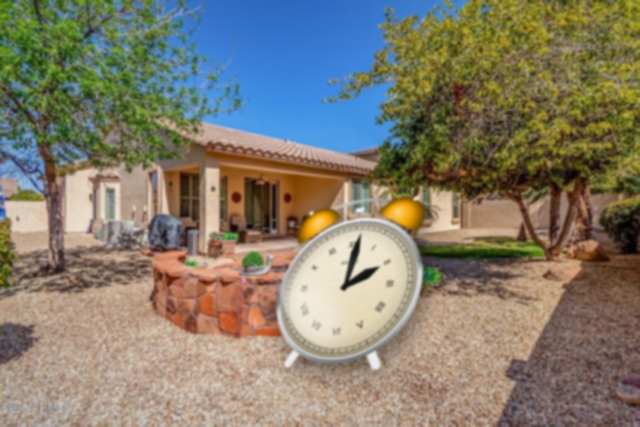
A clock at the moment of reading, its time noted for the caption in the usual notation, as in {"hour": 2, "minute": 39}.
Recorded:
{"hour": 2, "minute": 1}
